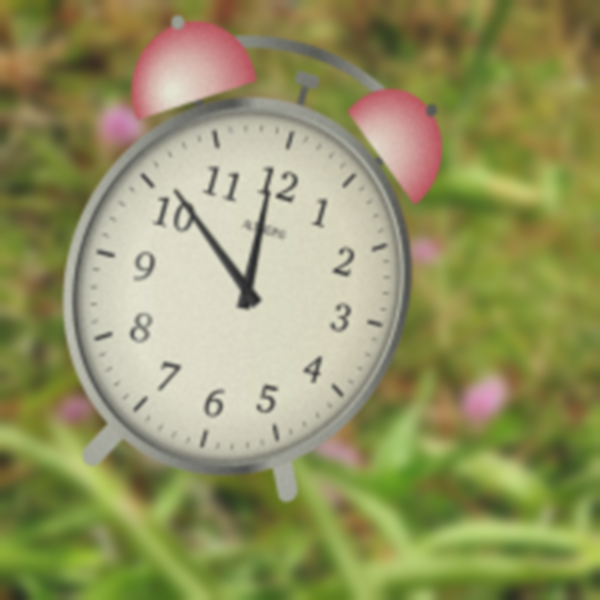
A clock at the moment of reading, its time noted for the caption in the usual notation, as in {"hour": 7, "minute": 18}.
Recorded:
{"hour": 11, "minute": 51}
